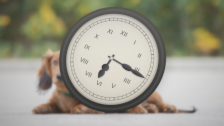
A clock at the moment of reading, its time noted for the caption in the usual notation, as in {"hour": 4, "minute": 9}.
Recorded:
{"hour": 6, "minute": 16}
